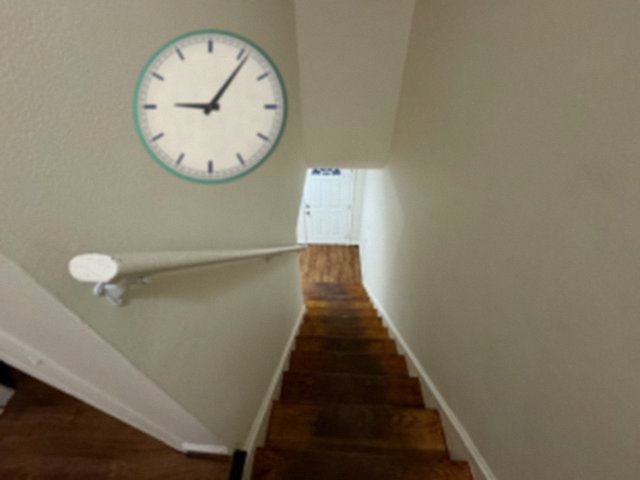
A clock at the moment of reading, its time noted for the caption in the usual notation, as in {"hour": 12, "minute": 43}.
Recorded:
{"hour": 9, "minute": 6}
